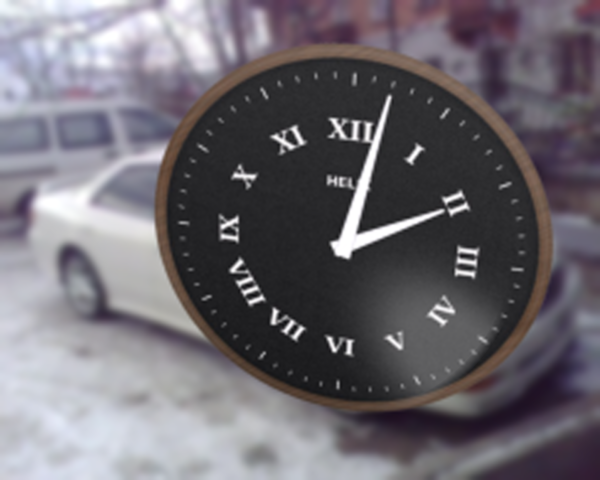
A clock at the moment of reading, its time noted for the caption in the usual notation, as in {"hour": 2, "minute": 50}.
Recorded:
{"hour": 2, "minute": 2}
